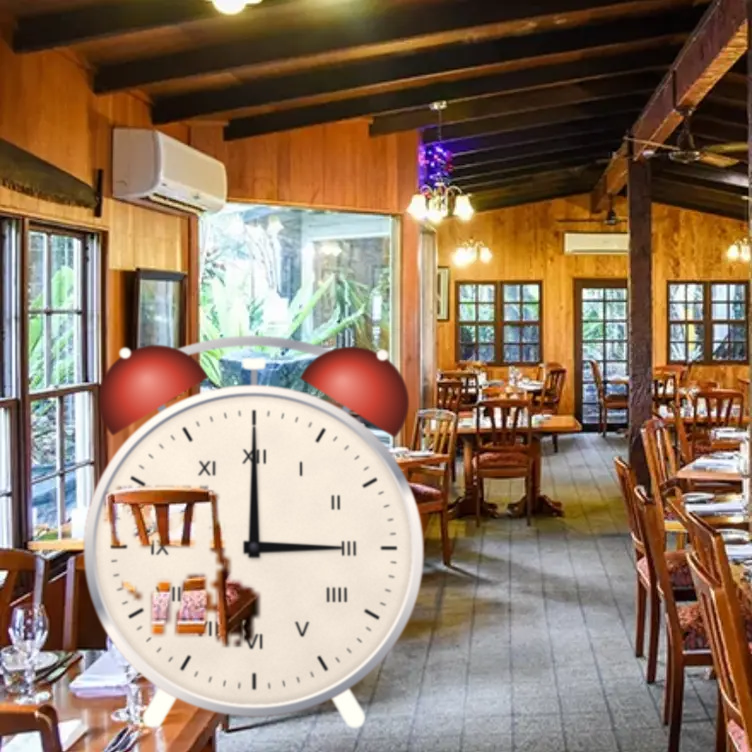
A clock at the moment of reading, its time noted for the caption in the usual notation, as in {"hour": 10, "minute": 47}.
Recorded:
{"hour": 3, "minute": 0}
